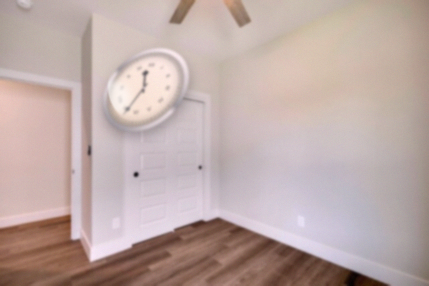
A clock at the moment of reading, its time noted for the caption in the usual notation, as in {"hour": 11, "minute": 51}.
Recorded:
{"hour": 11, "minute": 34}
